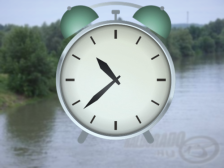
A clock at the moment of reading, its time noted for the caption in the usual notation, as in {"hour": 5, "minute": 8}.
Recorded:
{"hour": 10, "minute": 38}
